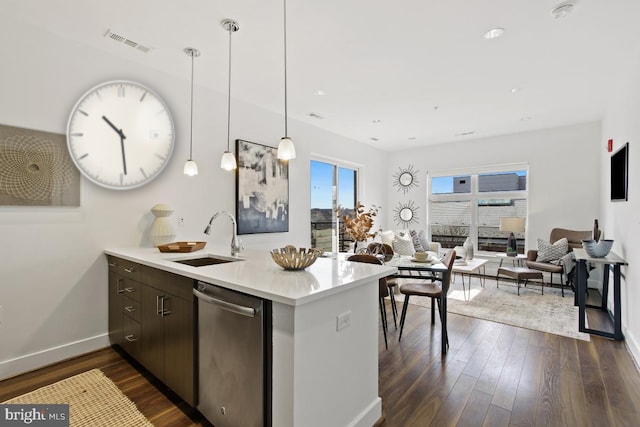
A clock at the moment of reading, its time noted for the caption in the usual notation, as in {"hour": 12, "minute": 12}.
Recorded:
{"hour": 10, "minute": 29}
